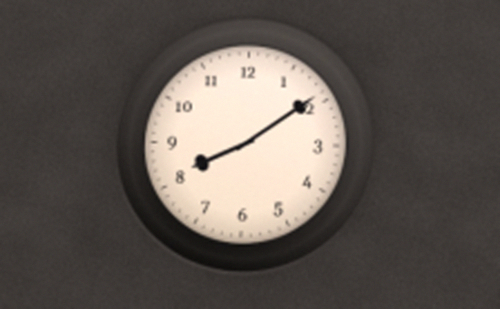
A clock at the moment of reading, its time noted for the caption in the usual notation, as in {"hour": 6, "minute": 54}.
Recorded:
{"hour": 8, "minute": 9}
